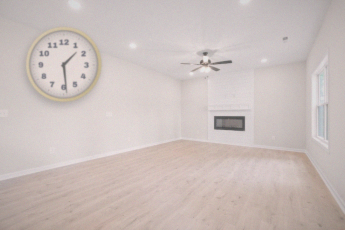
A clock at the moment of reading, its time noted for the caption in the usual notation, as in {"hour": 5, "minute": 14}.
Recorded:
{"hour": 1, "minute": 29}
